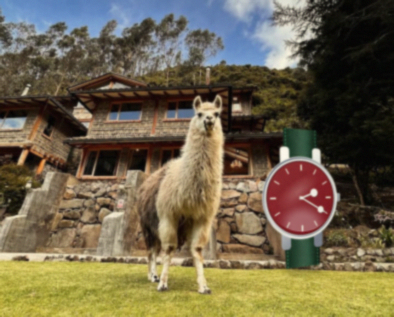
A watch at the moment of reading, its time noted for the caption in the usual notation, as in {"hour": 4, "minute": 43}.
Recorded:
{"hour": 2, "minute": 20}
